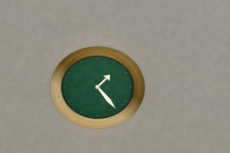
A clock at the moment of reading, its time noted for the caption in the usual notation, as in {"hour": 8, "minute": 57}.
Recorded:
{"hour": 1, "minute": 24}
